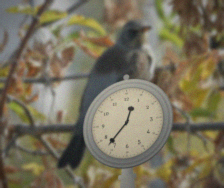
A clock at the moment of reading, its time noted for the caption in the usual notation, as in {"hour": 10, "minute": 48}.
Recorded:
{"hour": 12, "minute": 37}
